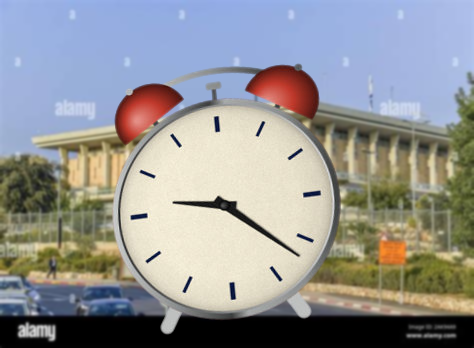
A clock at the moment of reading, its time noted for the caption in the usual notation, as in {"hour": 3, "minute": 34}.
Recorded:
{"hour": 9, "minute": 22}
